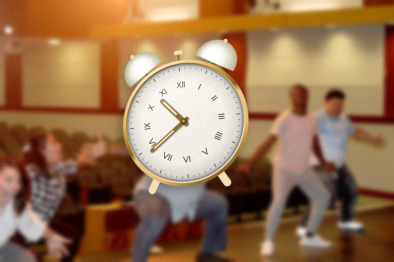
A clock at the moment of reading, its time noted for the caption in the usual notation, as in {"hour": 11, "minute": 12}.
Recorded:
{"hour": 10, "minute": 39}
